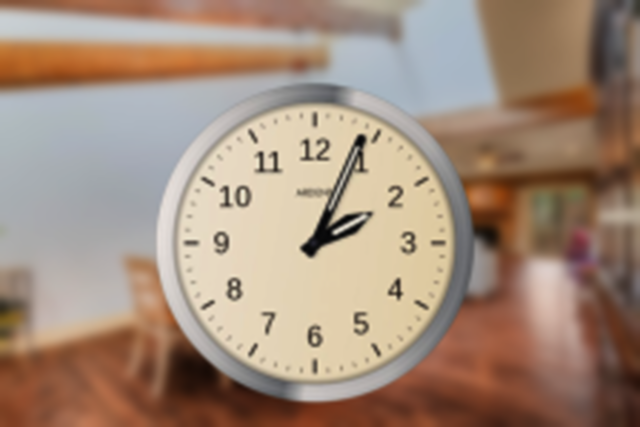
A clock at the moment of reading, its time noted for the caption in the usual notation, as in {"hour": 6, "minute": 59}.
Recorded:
{"hour": 2, "minute": 4}
